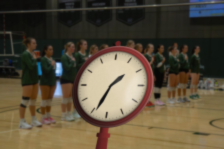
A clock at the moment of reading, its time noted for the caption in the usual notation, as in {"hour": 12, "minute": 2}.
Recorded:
{"hour": 1, "minute": 34}
